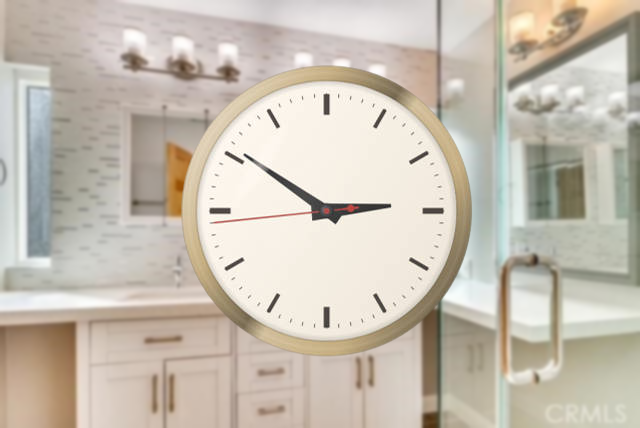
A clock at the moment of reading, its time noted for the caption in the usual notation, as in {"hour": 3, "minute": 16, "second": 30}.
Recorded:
{"hour": 2, "minute": 50, "second": 44}
